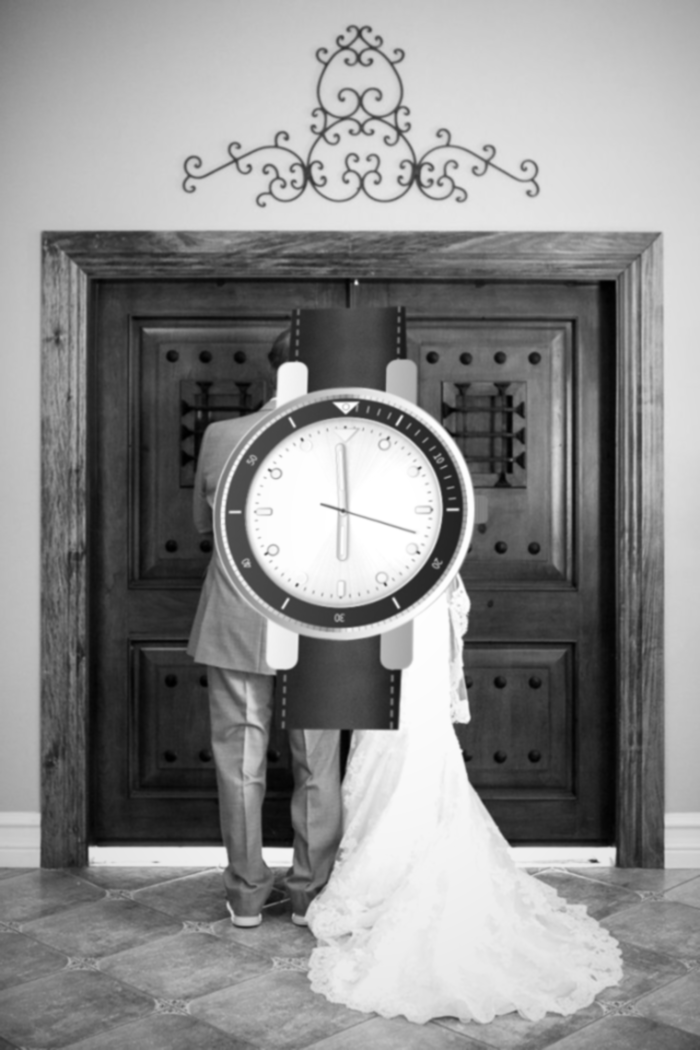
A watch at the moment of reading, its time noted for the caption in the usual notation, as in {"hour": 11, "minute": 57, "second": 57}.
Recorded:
{"hour": 5, "minute": 59, "second": 18}
